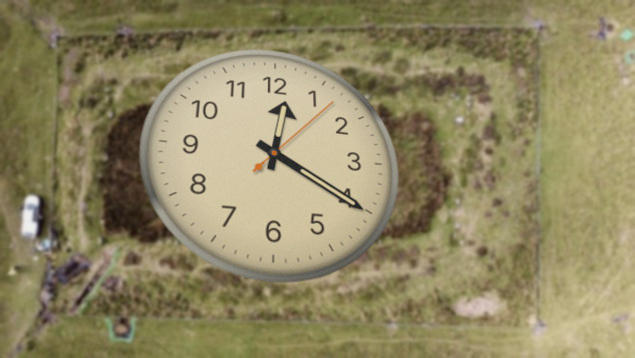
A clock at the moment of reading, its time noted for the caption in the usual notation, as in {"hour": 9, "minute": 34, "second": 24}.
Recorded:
{"hour": 12, "minute": 20, "second": 7}
